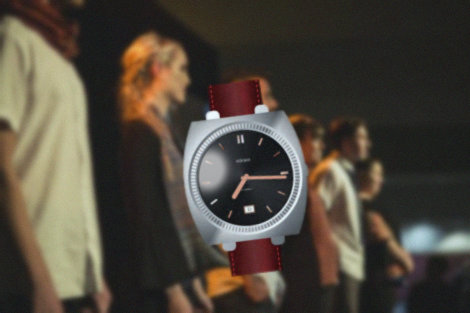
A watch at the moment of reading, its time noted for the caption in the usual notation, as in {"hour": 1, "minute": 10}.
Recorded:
{"hour": 7, "minute": 16}
